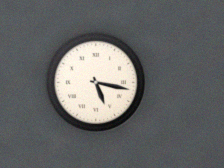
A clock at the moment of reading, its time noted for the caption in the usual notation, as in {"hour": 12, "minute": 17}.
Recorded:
{"hour": 5, "minute": 17}
